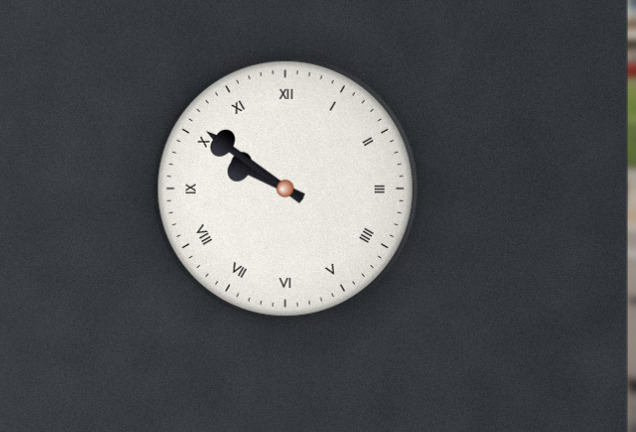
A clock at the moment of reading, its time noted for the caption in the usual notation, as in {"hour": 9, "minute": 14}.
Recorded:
{"hour": 9, "minute": 51}
